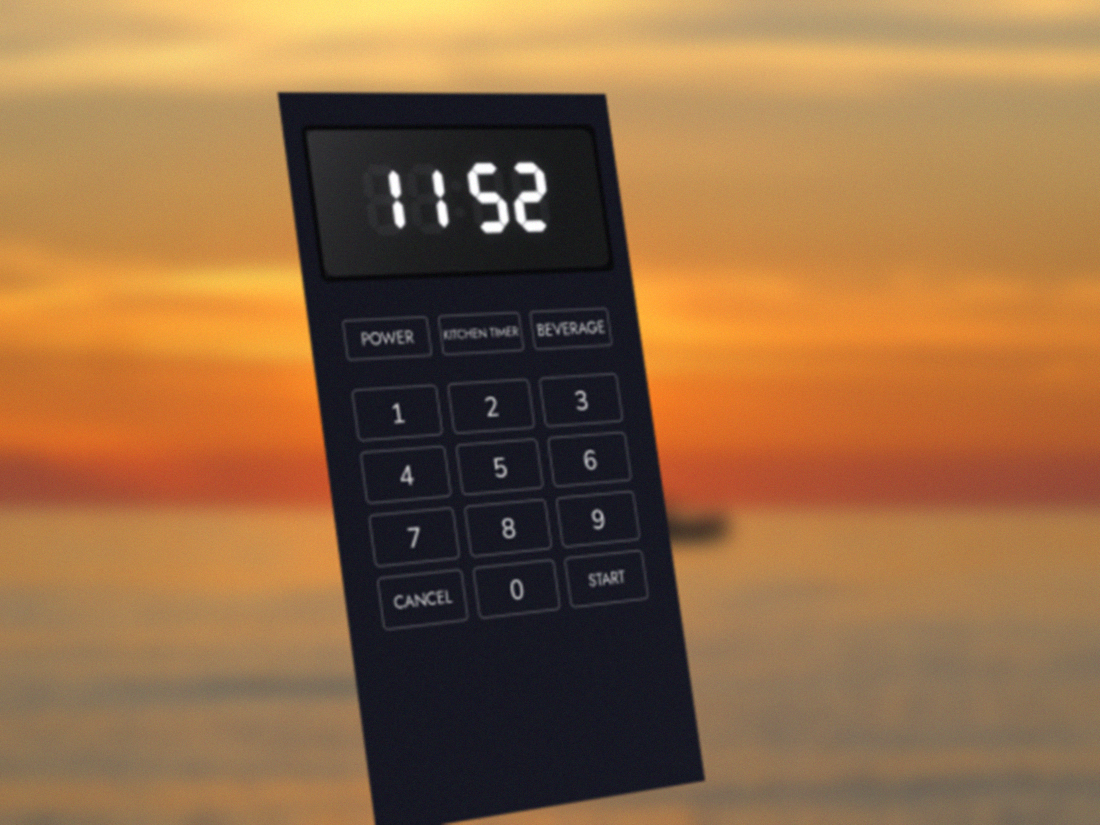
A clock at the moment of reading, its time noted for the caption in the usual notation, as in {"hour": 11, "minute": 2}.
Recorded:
{"hour": 11, "minute": 52}
